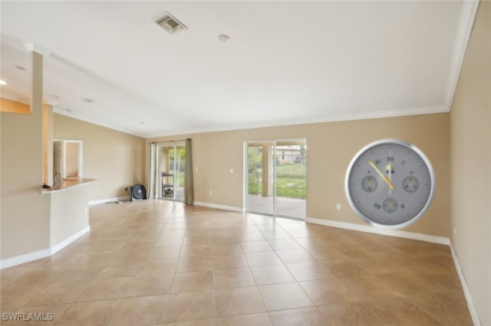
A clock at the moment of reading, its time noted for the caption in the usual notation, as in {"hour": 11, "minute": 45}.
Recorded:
{"hour": 11, "minute": 53}
